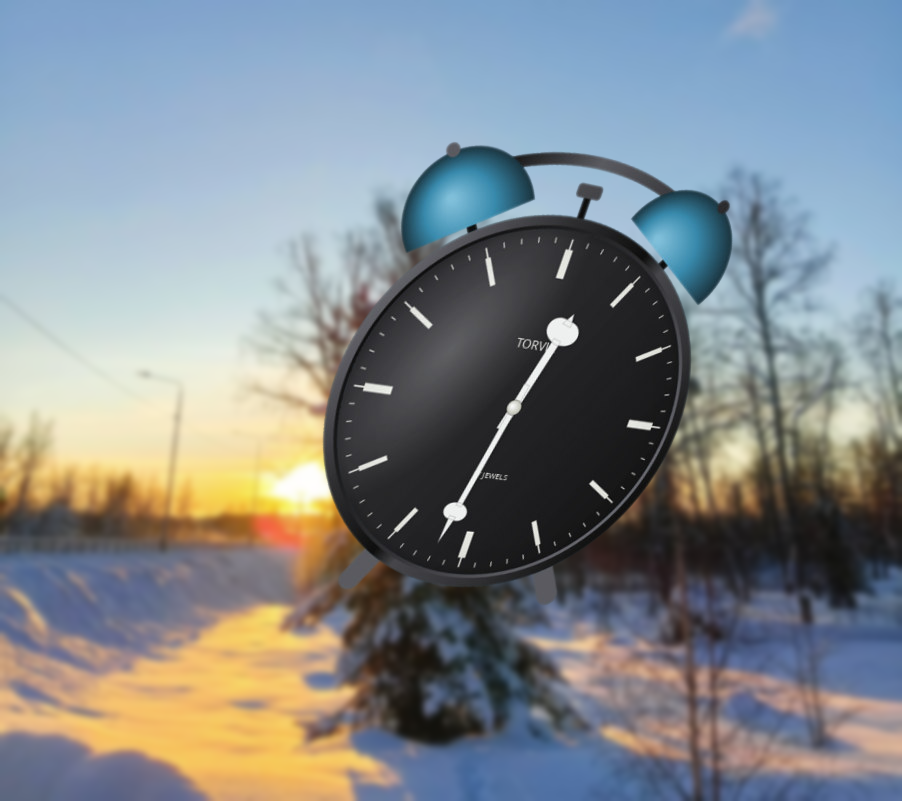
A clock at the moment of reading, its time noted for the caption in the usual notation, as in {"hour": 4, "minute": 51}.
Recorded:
{"hour": 12, "minute": 32}
